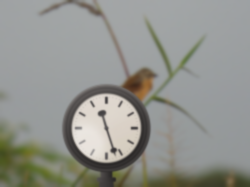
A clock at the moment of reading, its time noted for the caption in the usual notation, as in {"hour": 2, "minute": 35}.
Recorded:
{"hour": 11, "minute": 27}
